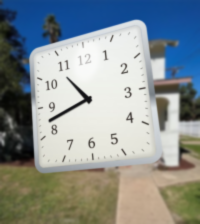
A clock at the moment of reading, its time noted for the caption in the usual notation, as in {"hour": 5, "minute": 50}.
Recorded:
{"hour": 10, "minute": 42}
